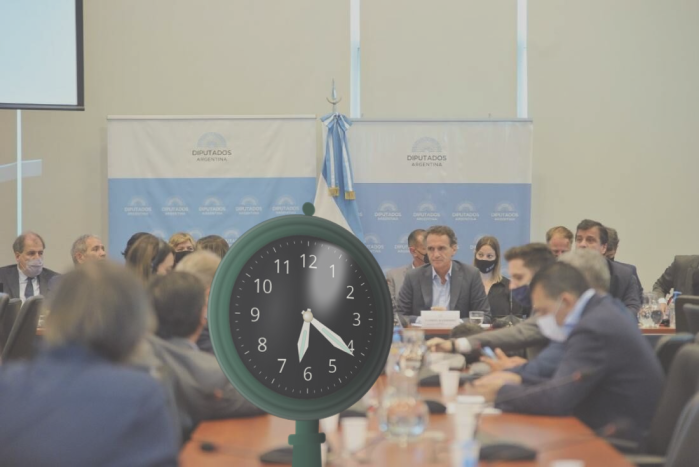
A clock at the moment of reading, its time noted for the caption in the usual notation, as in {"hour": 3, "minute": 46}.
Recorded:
{"hour": 6, "minute": 21}
